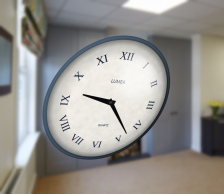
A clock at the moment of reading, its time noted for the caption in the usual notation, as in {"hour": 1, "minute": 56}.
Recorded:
{"hour": 9, "minute": 23}
